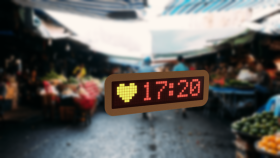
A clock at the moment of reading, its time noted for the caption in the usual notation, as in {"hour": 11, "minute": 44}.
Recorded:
{"hour": 17, "minute": 20}
